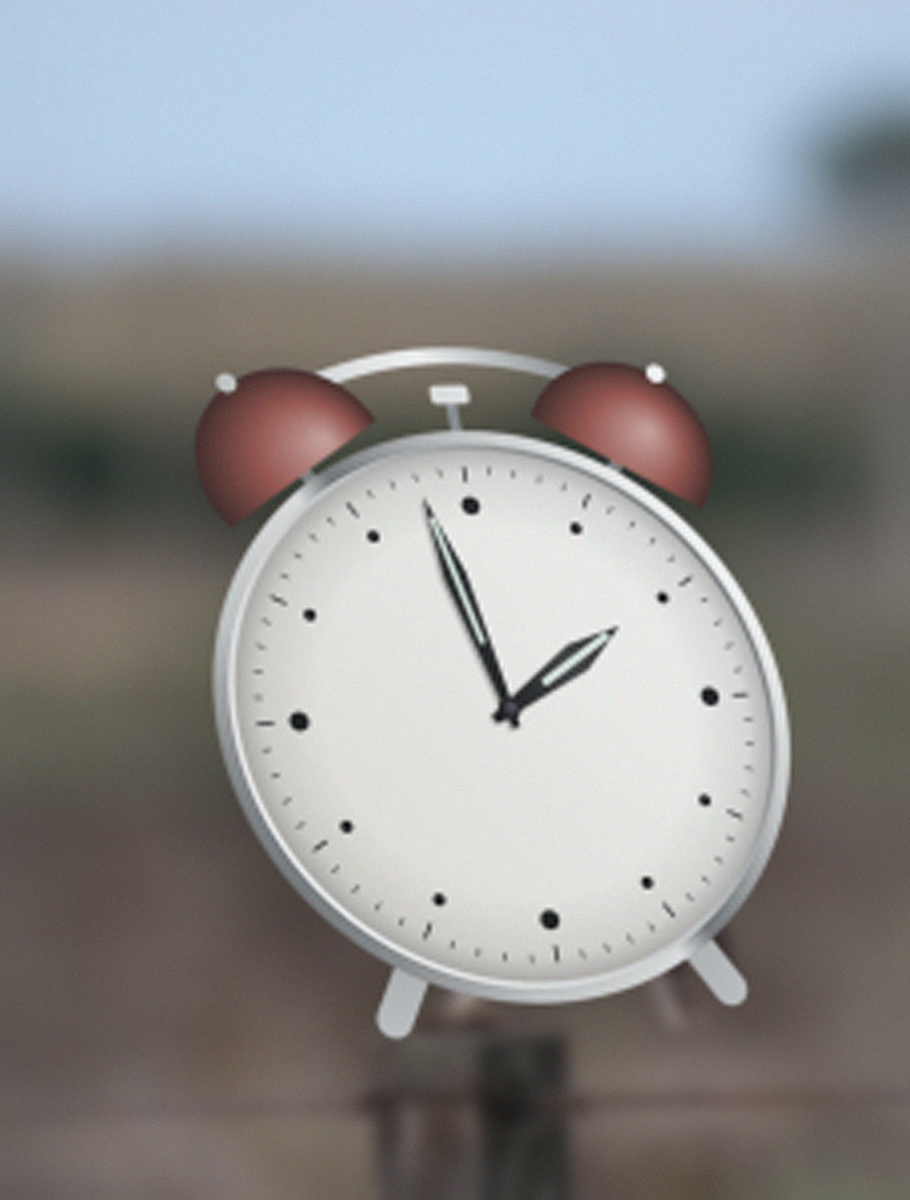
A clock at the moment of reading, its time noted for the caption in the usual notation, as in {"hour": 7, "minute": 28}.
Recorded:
{"hour": 1, "minute": 58}
